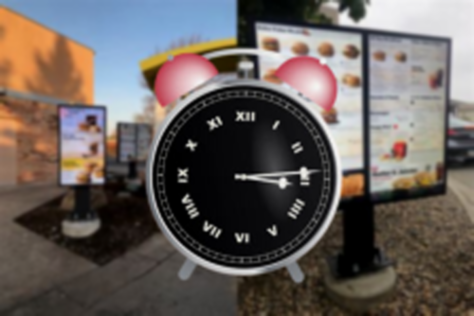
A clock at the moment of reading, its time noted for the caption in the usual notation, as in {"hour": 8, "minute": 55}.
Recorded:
{"hour": 3, "minute": 14}
